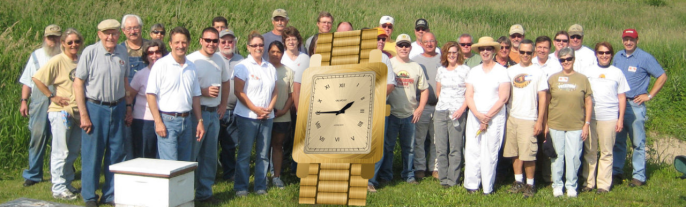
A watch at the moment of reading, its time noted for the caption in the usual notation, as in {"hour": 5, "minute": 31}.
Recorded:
{"hour": 1, "minute": 45}
